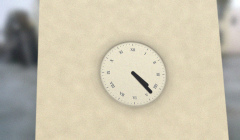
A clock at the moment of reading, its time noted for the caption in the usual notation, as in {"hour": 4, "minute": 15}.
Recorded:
{"hour": 4, "minute": 23}
